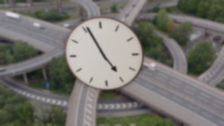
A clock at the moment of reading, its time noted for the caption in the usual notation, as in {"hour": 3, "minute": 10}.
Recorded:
{"hour": 4, "minute": 56}
